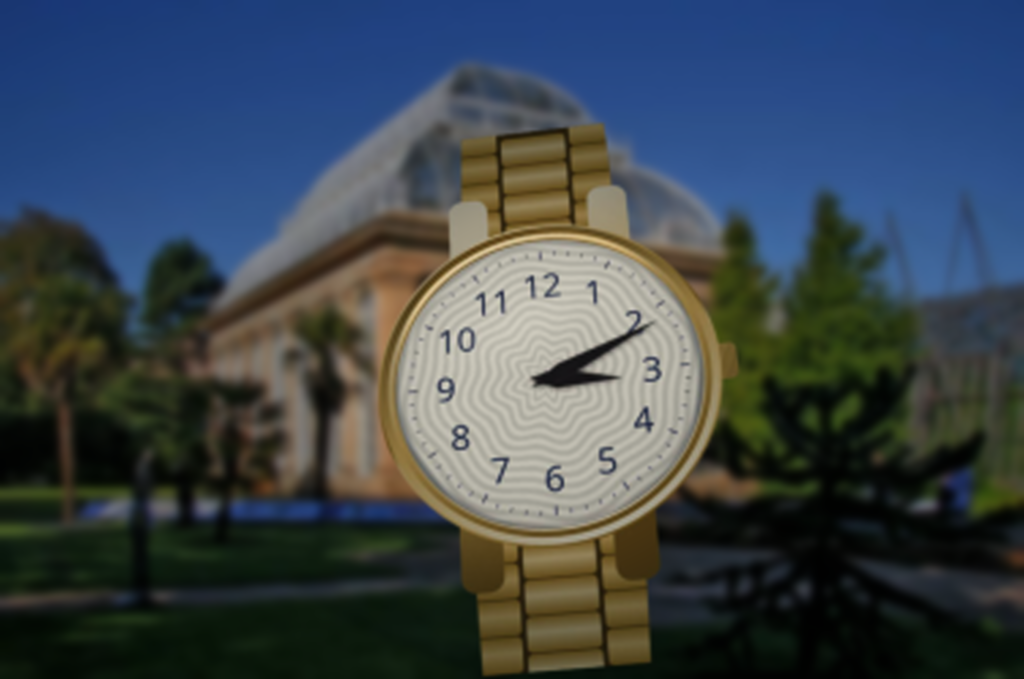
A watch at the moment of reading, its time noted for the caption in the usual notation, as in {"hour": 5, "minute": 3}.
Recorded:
{"hour": 3, "minute": 11}
